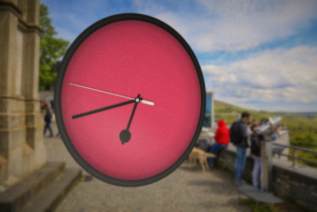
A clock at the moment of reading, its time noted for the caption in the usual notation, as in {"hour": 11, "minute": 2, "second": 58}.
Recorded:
{"hour": 6, "minute": 42, "second": 47}
